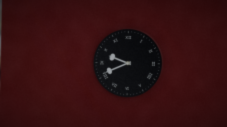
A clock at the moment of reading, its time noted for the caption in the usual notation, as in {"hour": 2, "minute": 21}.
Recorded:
{"hour": 9, "minute": 41}
